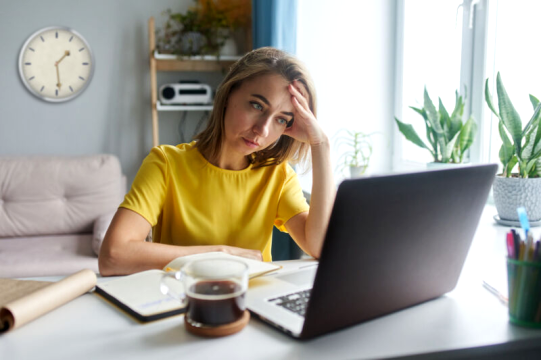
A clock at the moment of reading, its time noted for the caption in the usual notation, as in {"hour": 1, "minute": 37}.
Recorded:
{"hour": 1, "minute": 29}
